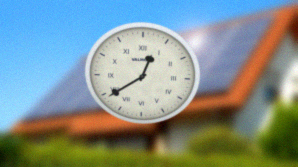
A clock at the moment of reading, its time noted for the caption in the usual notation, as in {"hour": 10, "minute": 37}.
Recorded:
{"hour": 12, "minute": 39}
